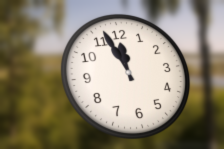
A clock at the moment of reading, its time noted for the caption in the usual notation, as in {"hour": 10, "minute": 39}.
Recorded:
{"hour": 11, "minute": 57}
